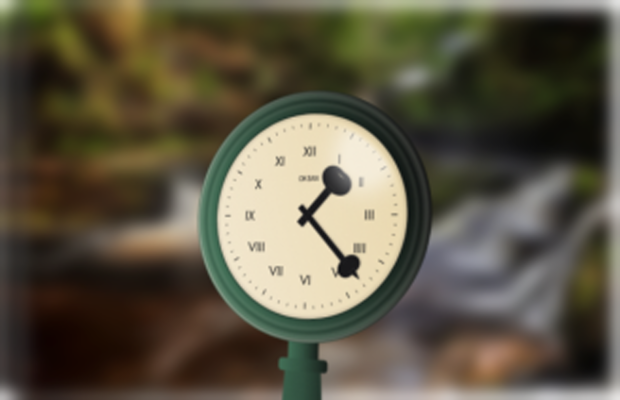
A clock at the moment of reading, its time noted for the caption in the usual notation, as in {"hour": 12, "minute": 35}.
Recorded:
{"hour": 1, "minute": 23}
